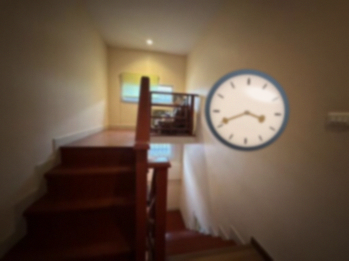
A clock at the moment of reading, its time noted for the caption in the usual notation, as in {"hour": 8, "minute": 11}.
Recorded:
{"hour": 3, "minute": 41}
